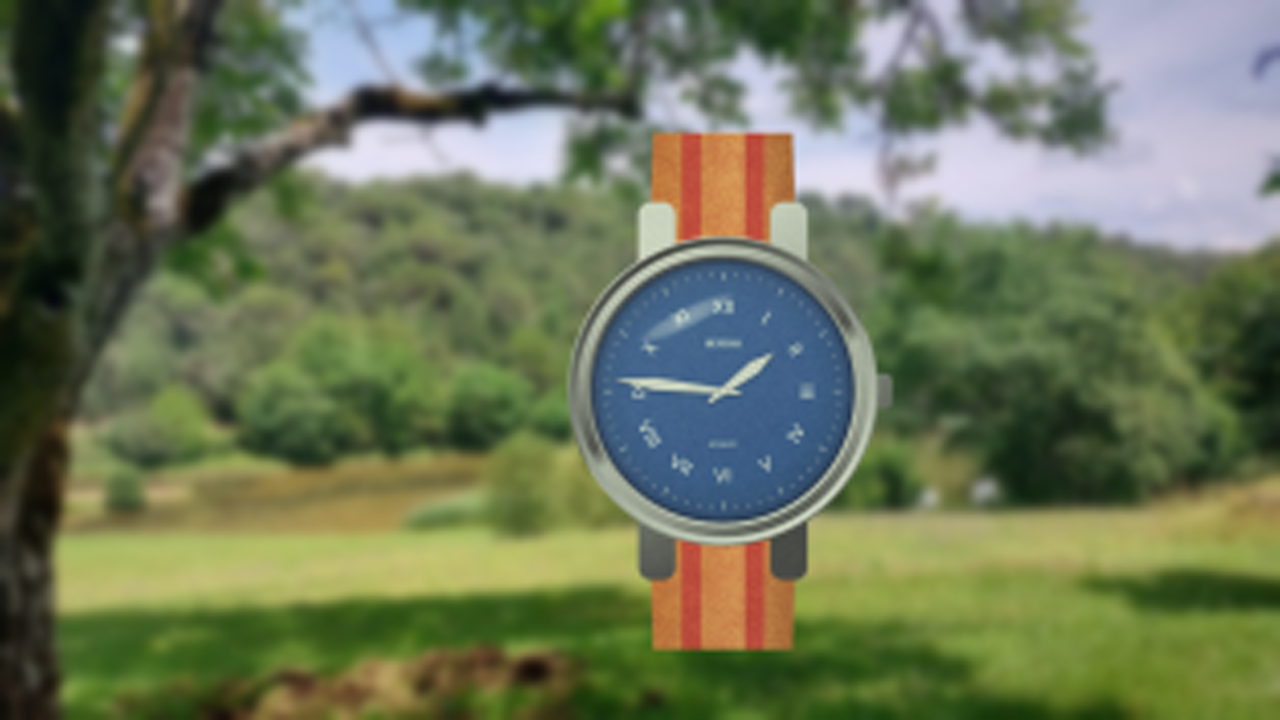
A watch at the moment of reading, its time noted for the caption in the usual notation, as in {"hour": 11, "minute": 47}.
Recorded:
{"hour": 1, "minute": 46}
